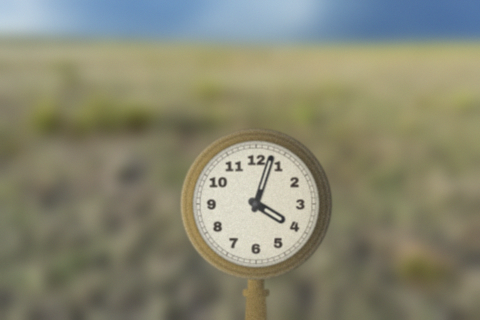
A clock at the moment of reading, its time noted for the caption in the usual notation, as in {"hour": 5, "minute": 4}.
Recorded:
{"hour": 4, "minute": 3}
